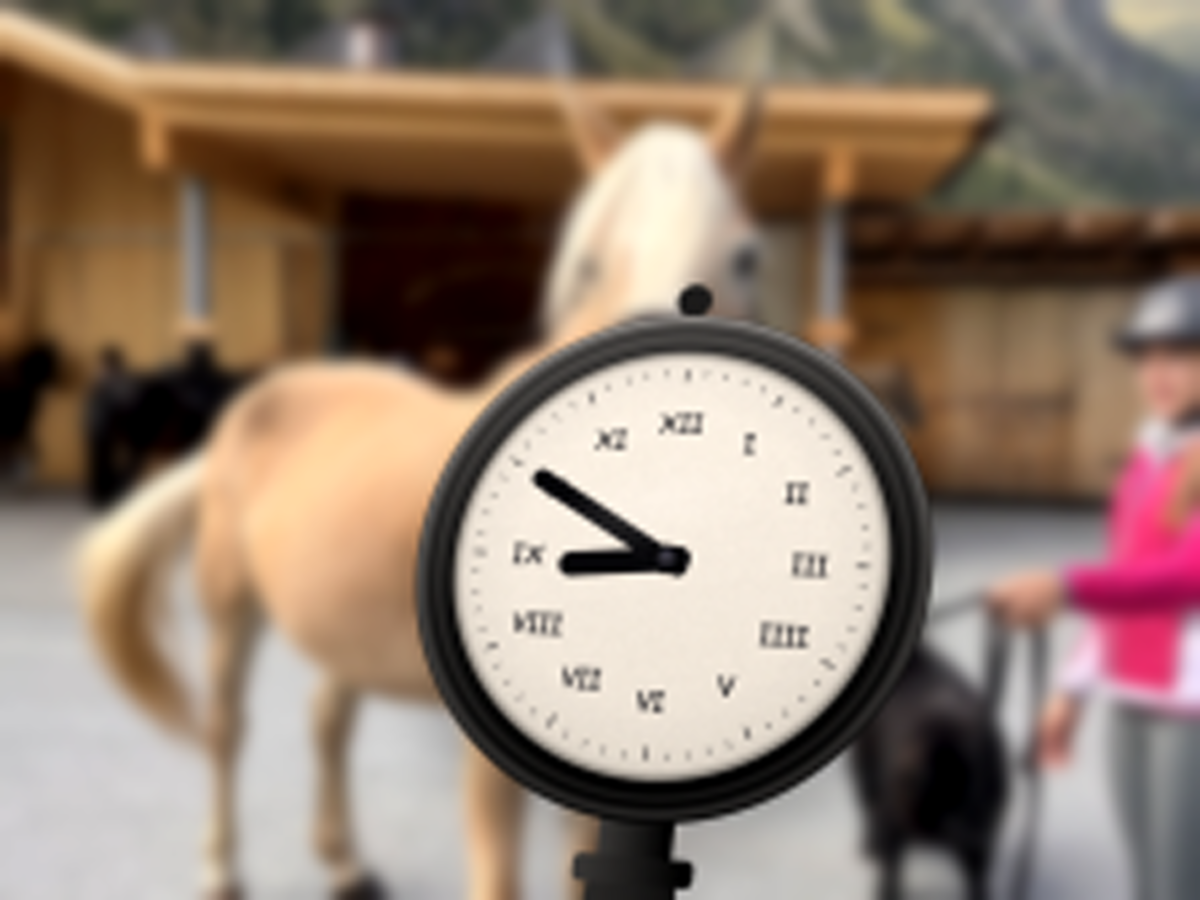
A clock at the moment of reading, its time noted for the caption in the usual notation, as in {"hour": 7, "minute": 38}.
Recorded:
{"hour": 8, "minute": 50}
